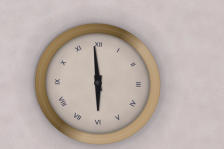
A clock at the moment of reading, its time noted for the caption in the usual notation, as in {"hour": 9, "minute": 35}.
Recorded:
{"hour": 5, "minute": 59}
